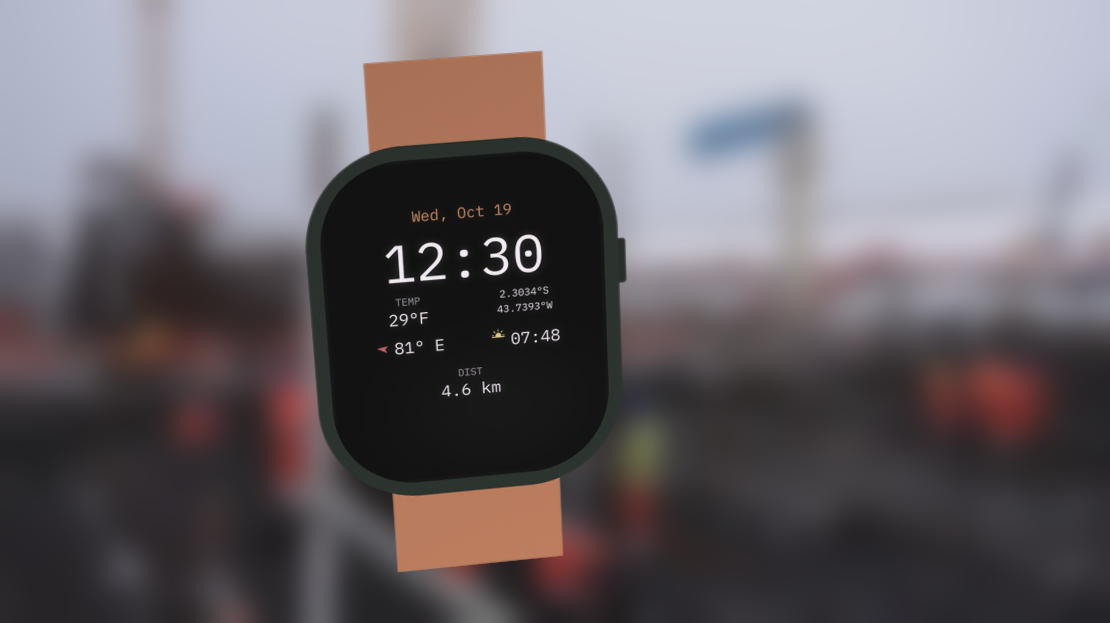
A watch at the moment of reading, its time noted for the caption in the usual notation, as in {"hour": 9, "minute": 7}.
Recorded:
{"hour": 12, "minute": 30}
